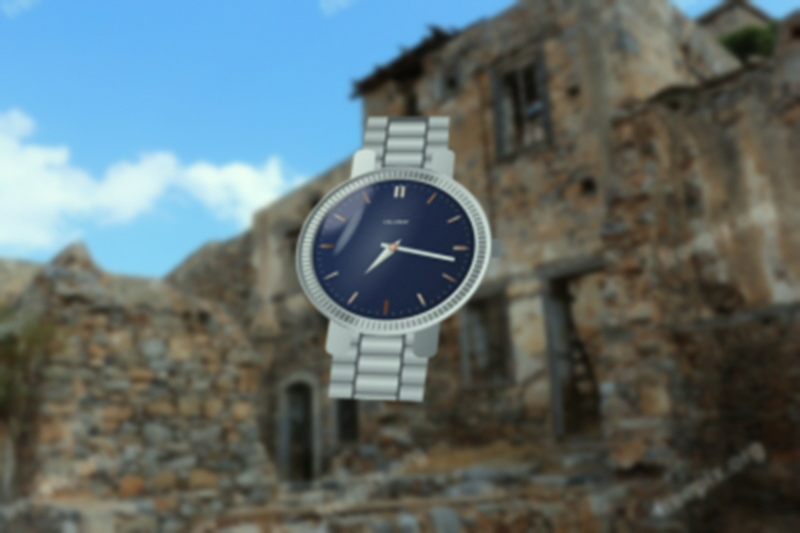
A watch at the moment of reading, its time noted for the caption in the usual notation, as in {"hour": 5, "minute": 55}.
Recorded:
{"hour": 7, "minute": 17}
